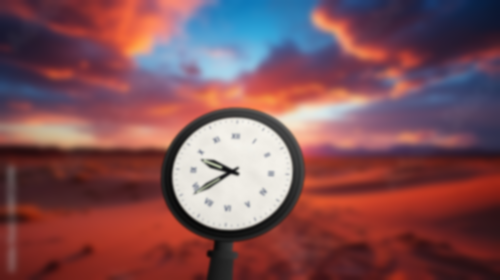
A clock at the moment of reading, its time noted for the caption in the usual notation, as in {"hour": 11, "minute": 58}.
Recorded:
{"hour": 9, "minute": 39}
